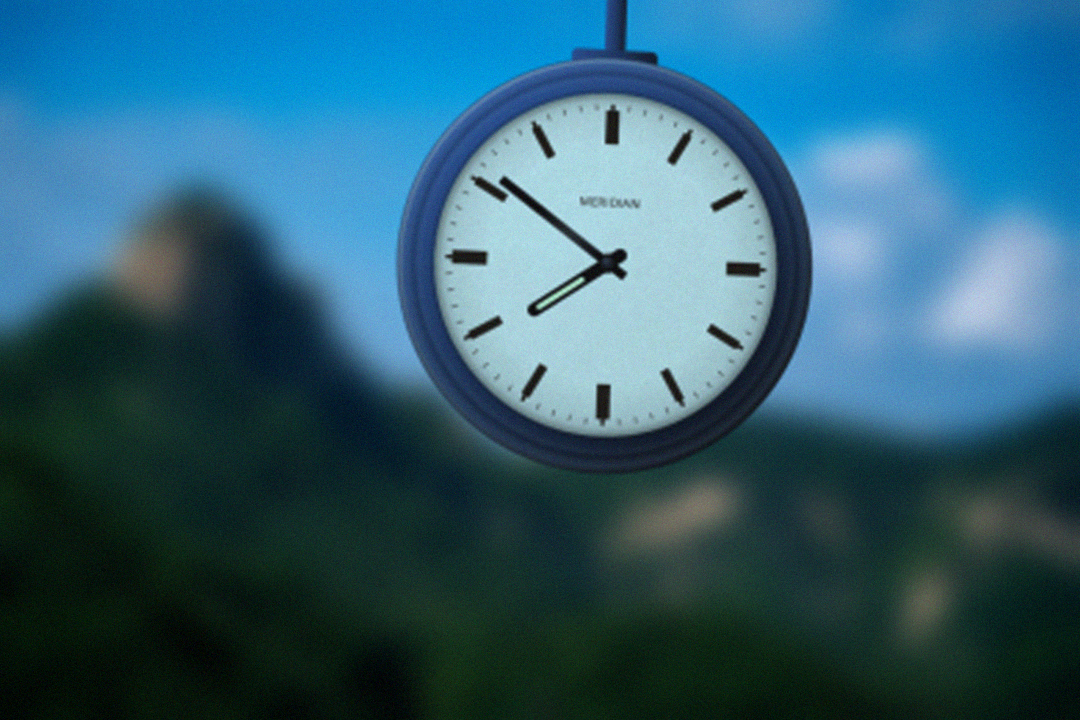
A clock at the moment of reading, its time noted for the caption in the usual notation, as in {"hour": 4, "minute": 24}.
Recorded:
{"hour": 7, "minute": 51}
